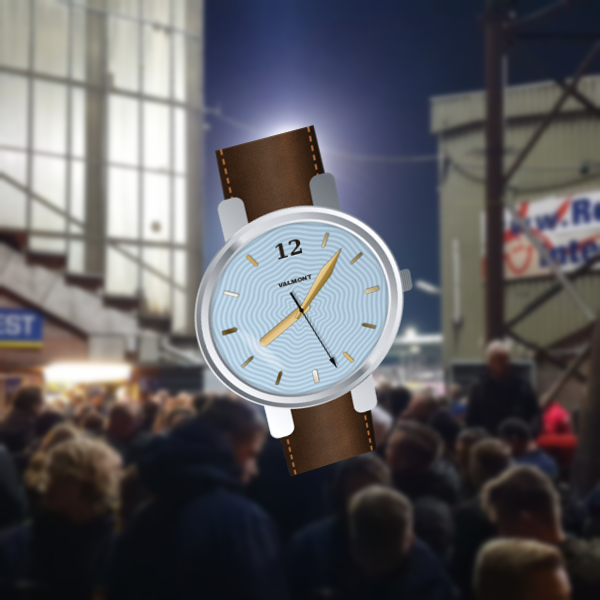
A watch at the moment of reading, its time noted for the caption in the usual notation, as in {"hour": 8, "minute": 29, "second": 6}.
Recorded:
{"hour": 8, "minute": 7, "second": 27}
